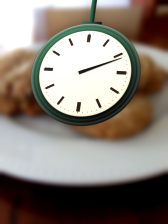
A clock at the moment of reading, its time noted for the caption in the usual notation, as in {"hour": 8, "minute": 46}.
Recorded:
{"hour": 2, "minute": 11}
